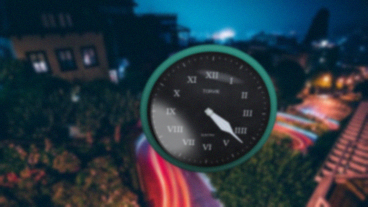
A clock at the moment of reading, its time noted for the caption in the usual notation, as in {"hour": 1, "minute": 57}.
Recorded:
{"hour": 4, "minute": 22}
